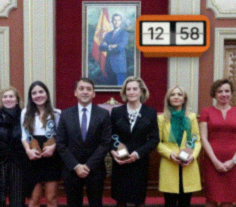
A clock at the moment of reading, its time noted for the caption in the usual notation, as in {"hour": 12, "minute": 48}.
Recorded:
{"hour": 12, "minute": 58}
